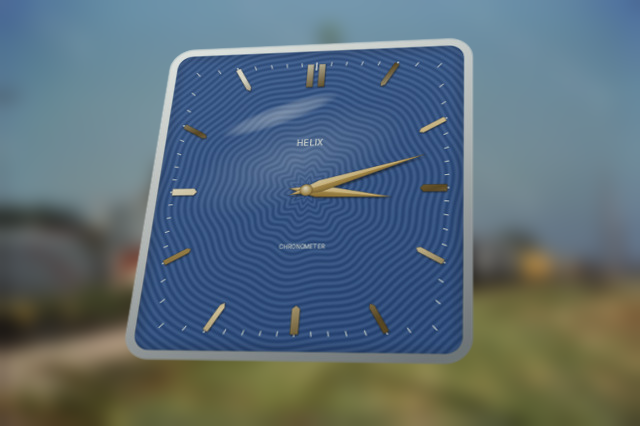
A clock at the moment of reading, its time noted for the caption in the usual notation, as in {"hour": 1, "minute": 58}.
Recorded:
{"hour": 3, "minute": 12}
